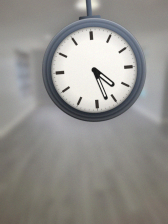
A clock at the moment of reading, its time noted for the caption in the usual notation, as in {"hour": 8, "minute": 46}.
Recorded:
{"hour": 4, "minute": 27}
